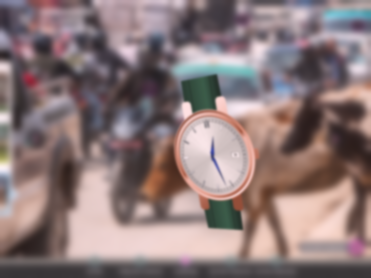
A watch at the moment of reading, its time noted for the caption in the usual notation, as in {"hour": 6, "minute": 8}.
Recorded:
{"hour": 12, "minute": 27}
